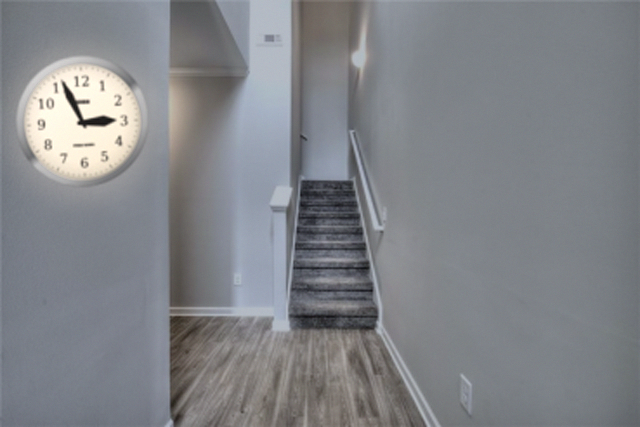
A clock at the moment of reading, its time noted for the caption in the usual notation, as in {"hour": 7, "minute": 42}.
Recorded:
{"hour": 2, "minute": 56}
